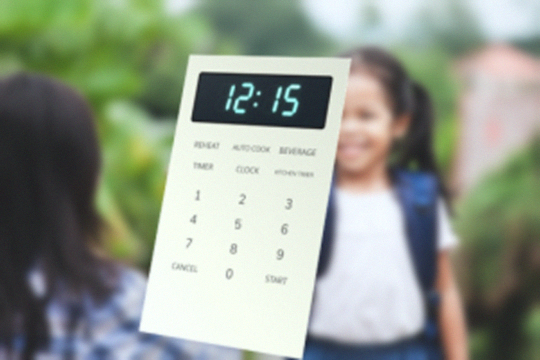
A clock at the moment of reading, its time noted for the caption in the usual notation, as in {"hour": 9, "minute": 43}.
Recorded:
{"hour": 12, "minute": 15}
